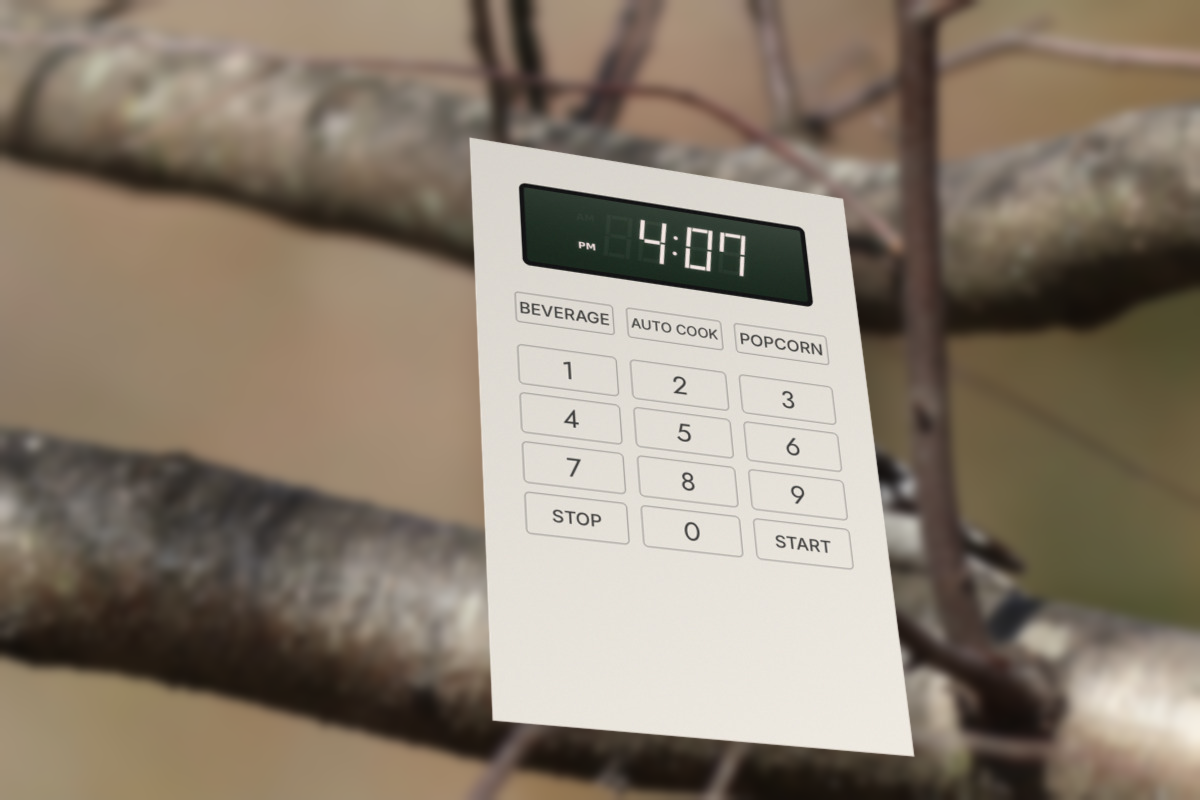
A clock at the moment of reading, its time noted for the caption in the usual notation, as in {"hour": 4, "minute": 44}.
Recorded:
{"hour": 4, "minute": 7}
